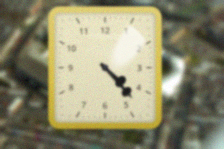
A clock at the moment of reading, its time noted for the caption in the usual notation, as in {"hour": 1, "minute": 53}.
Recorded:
{"hour": 4, "minute": 23}
